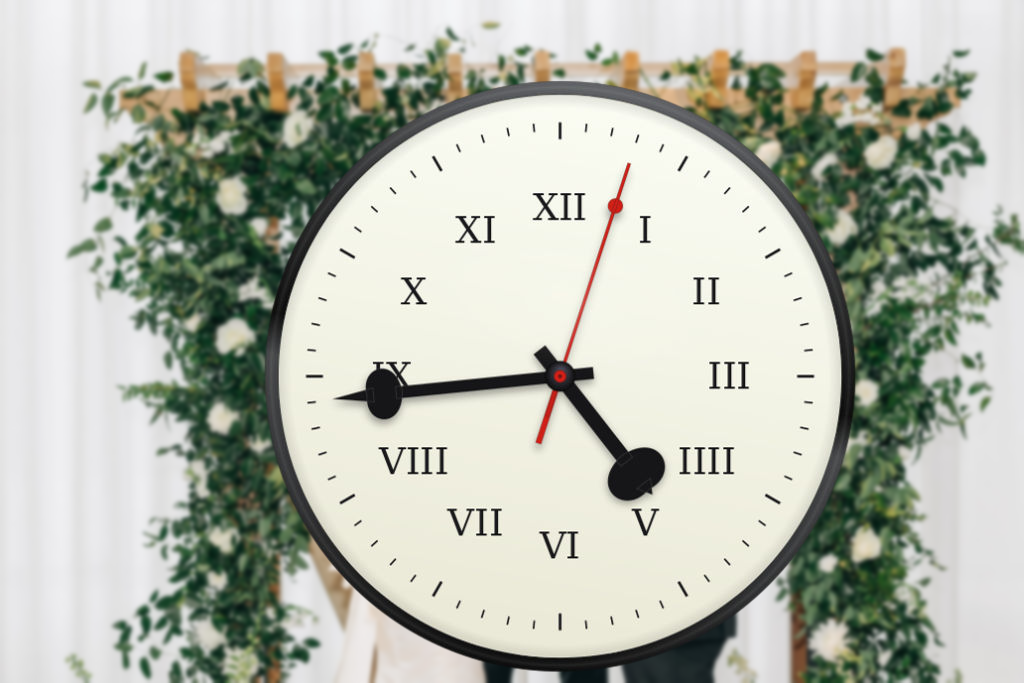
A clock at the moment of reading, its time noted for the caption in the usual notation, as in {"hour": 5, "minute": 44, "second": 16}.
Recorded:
{"hour": 4, "minute": 44, "second": 3}
